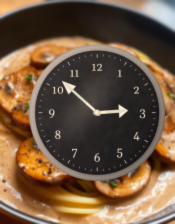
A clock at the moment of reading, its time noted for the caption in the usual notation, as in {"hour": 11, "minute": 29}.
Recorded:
{"hour": 2, "minute": 52}
